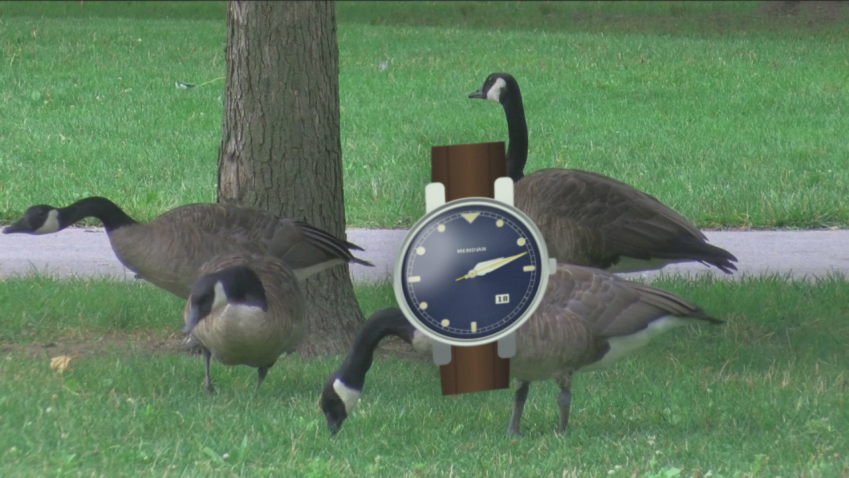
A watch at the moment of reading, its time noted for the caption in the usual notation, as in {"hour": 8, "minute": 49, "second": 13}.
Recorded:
{"hour": 2, "minute": 12, "second": 12}
